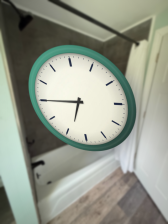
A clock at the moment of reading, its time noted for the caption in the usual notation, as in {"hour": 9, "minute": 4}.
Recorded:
{"hour": 6, "minute": 45}
